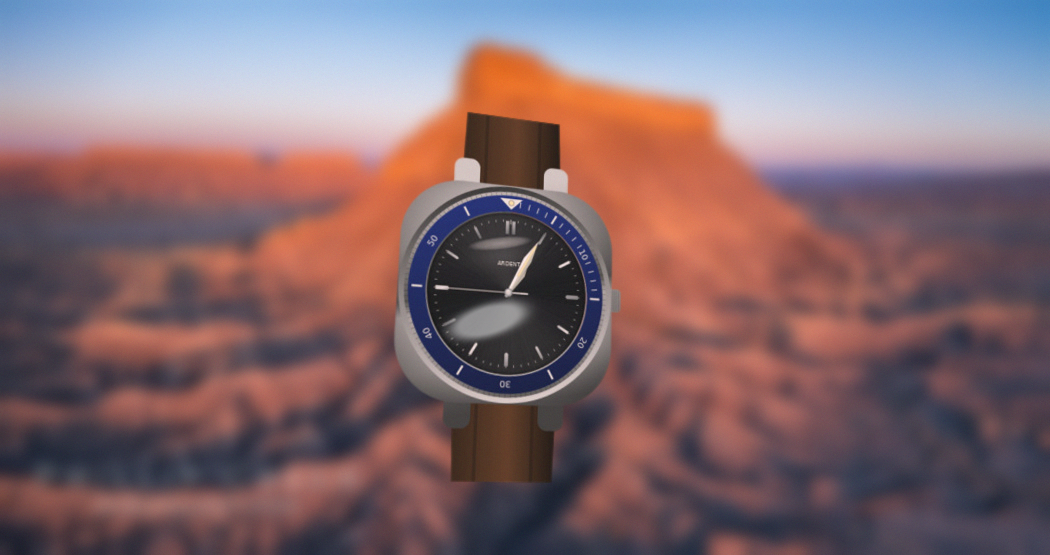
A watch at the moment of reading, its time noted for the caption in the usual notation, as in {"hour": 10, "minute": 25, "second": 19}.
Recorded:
{"hour": 1, "minute": 4, "second": 45}
